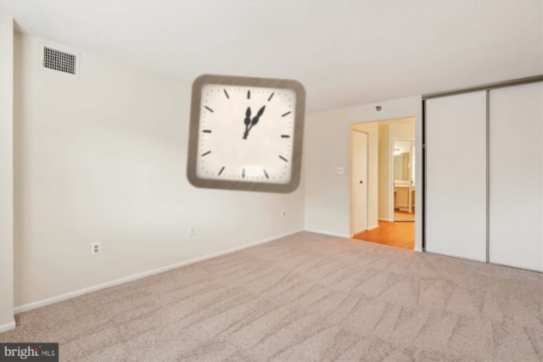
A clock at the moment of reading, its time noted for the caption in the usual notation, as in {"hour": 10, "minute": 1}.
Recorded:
{"hour": 12, "minute": 5}
